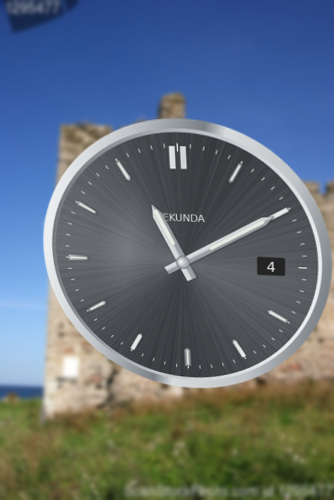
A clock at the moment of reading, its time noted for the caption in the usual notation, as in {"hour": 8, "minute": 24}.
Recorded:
{"hour": 11, "minute": 10}
